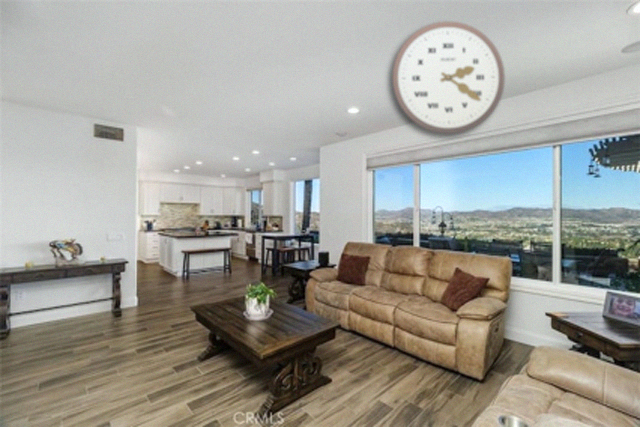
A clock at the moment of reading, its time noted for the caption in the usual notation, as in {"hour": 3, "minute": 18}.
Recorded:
{"hour": 2, "minute": 21}
